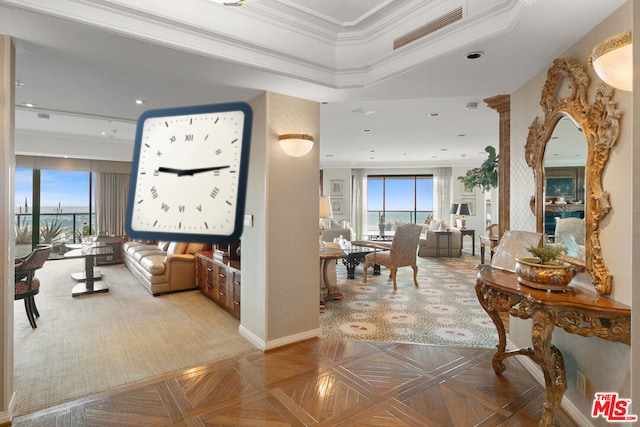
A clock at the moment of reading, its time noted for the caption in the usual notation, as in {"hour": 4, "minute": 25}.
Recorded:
{"hour": 9, "minute": 14}
